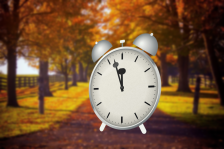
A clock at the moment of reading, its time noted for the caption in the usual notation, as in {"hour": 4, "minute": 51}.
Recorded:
{"hour": 11, "minute": 57}
